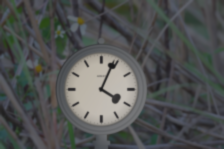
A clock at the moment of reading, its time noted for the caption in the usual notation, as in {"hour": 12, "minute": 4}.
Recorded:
{"hour": 4, "minute": 4}
